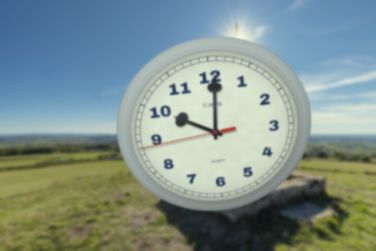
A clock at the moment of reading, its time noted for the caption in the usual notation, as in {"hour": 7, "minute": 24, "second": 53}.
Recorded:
{"hour": 10, "minute": 0, "second": 44}
